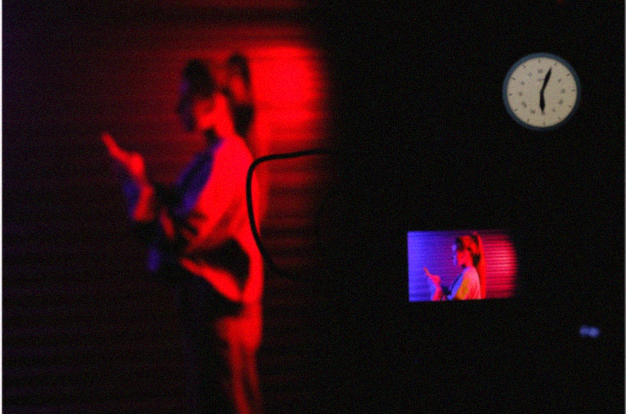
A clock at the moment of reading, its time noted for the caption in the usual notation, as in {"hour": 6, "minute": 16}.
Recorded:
{"hour": 6, "minute": 4}
